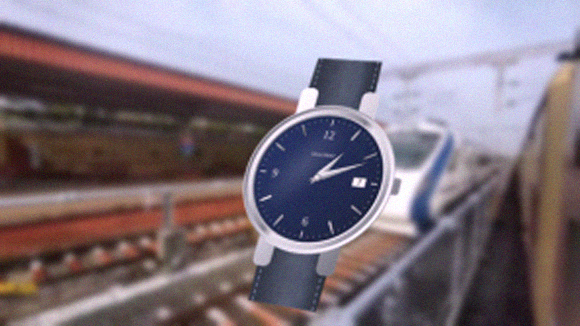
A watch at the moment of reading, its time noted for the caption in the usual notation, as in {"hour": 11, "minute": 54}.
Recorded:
{"hour": 1, "minute": 11}
